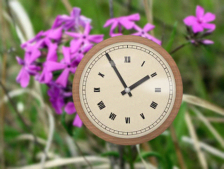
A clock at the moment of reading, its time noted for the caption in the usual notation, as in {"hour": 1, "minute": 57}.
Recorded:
{"hour": 1, "minute": 55}
